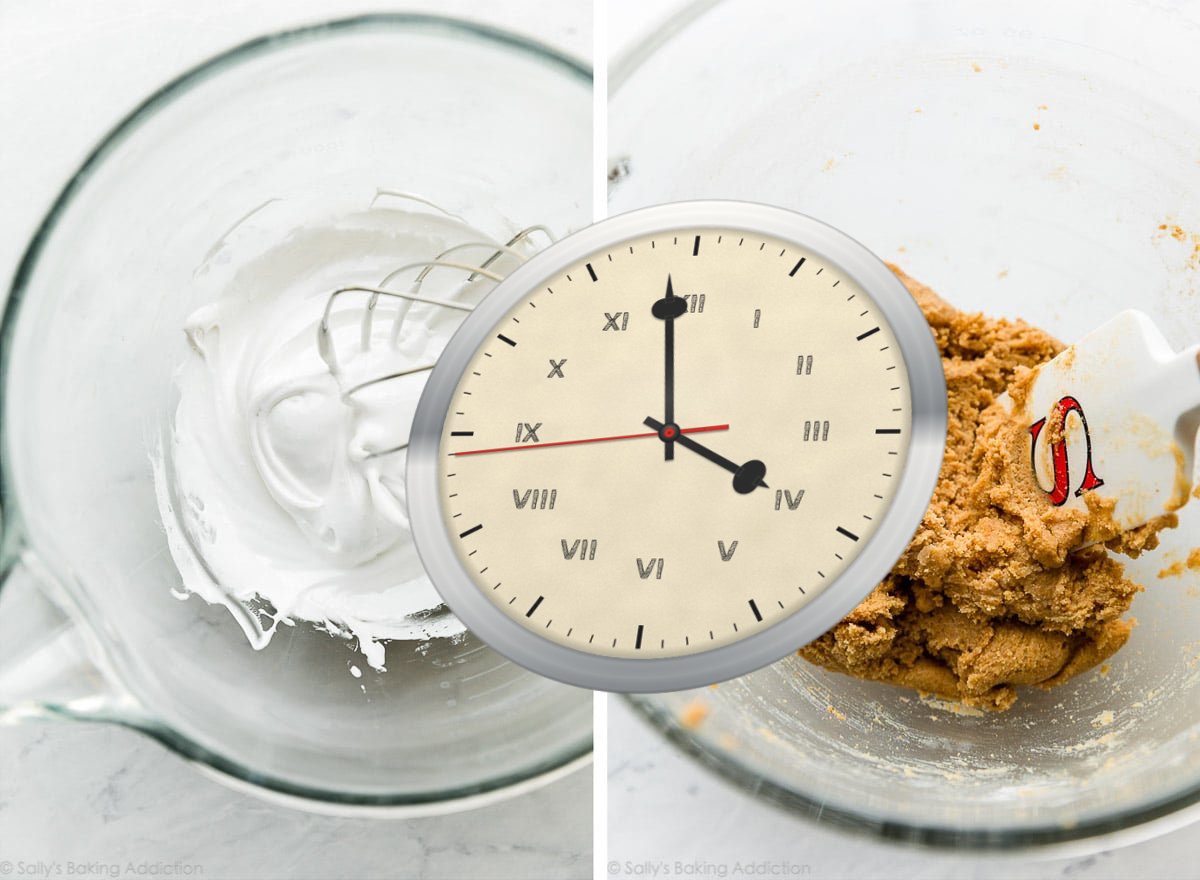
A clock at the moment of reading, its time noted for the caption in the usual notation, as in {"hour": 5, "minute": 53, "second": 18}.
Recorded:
{"hour": 3, "minute": 58, "second": 44}
